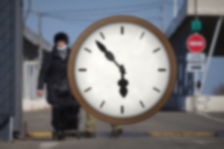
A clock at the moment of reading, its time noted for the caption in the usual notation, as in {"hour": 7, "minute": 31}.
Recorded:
{"hour": 5, "minute": 53}
